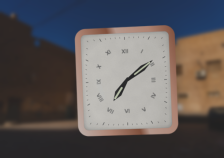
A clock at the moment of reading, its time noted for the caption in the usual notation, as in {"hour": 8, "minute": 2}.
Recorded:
{"hour": 7, "minute": 9}
